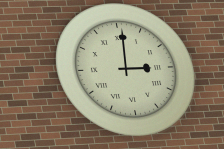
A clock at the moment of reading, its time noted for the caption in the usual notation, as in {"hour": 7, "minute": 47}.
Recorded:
{"hour": 3, "minute": 1}
